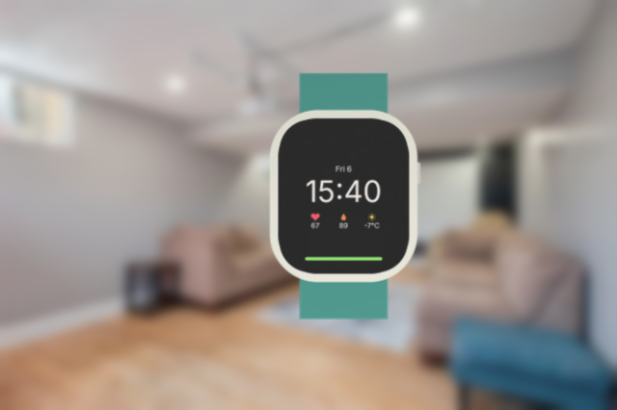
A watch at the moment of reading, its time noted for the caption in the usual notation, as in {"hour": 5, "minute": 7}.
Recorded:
{"hour": 15, "minute": 40}
